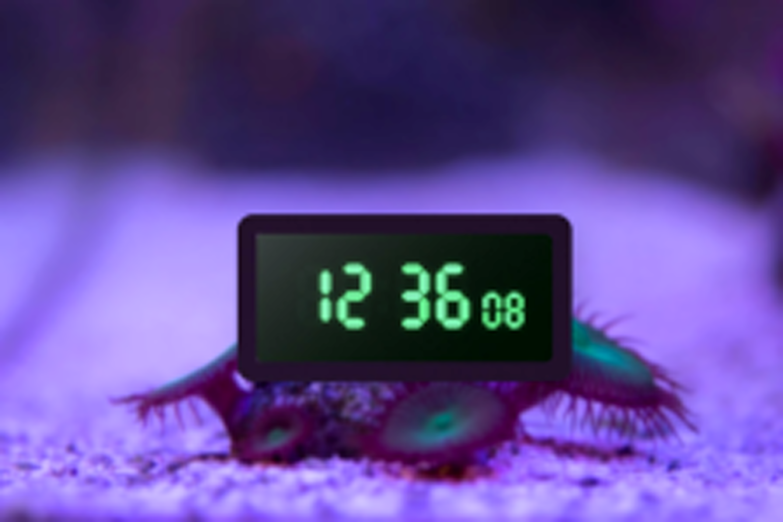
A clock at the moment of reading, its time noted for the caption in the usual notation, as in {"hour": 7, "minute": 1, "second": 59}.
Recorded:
{"hour": 12, "minute": 36, "second": 8}
